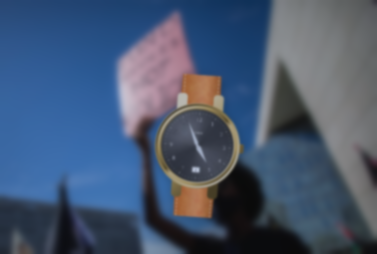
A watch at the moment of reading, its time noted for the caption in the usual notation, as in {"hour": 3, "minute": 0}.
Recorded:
{"hour": 4, "minute": 56}
